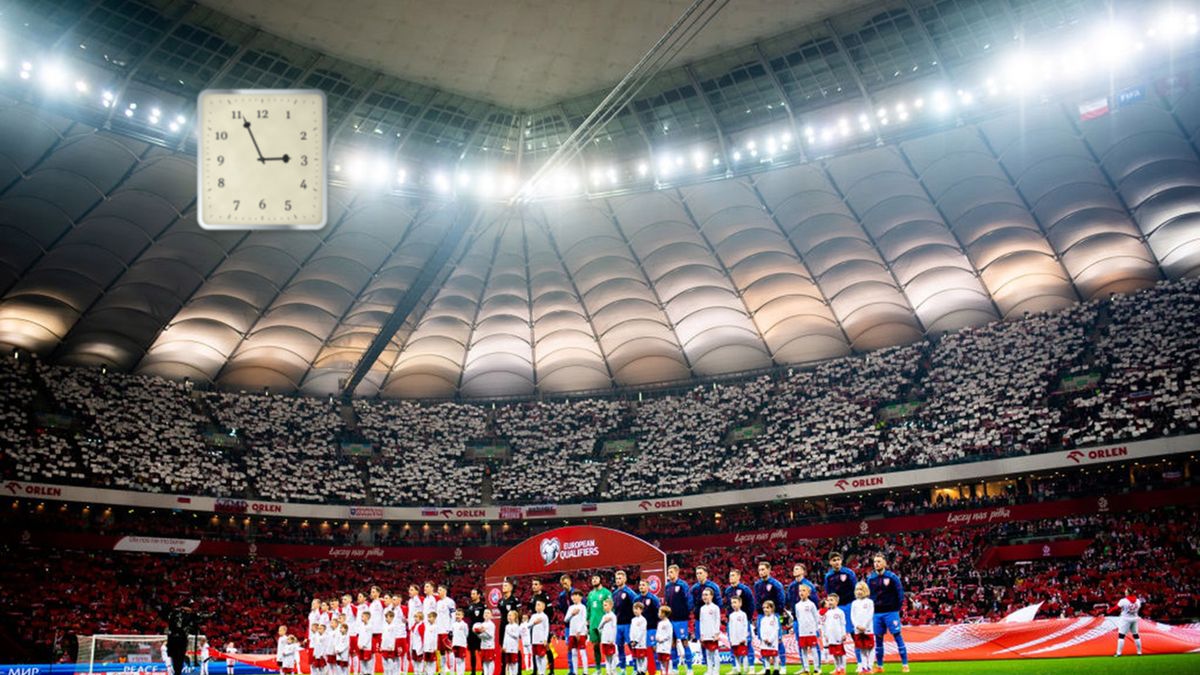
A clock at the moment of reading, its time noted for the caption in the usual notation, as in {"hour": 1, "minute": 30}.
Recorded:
{"hour": 2, "minute": 56}
